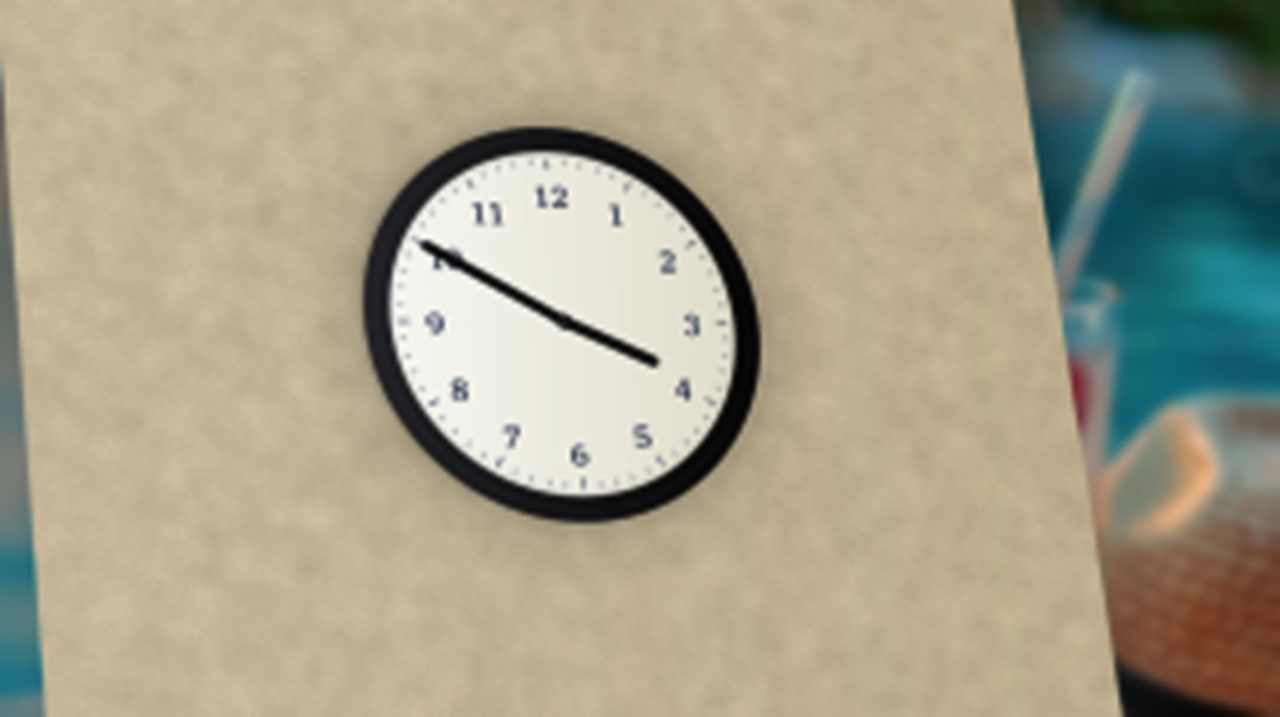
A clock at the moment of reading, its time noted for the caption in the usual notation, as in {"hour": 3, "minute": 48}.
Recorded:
{"hour": 3, "minute": 50}
